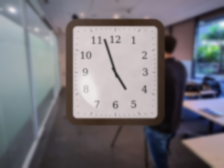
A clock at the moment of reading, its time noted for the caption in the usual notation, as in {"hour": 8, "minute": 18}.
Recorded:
{"hour": 4, "minute": 57}
